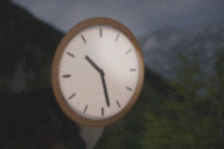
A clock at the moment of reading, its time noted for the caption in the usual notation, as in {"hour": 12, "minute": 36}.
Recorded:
{"hour": 10, "minute": 28}
